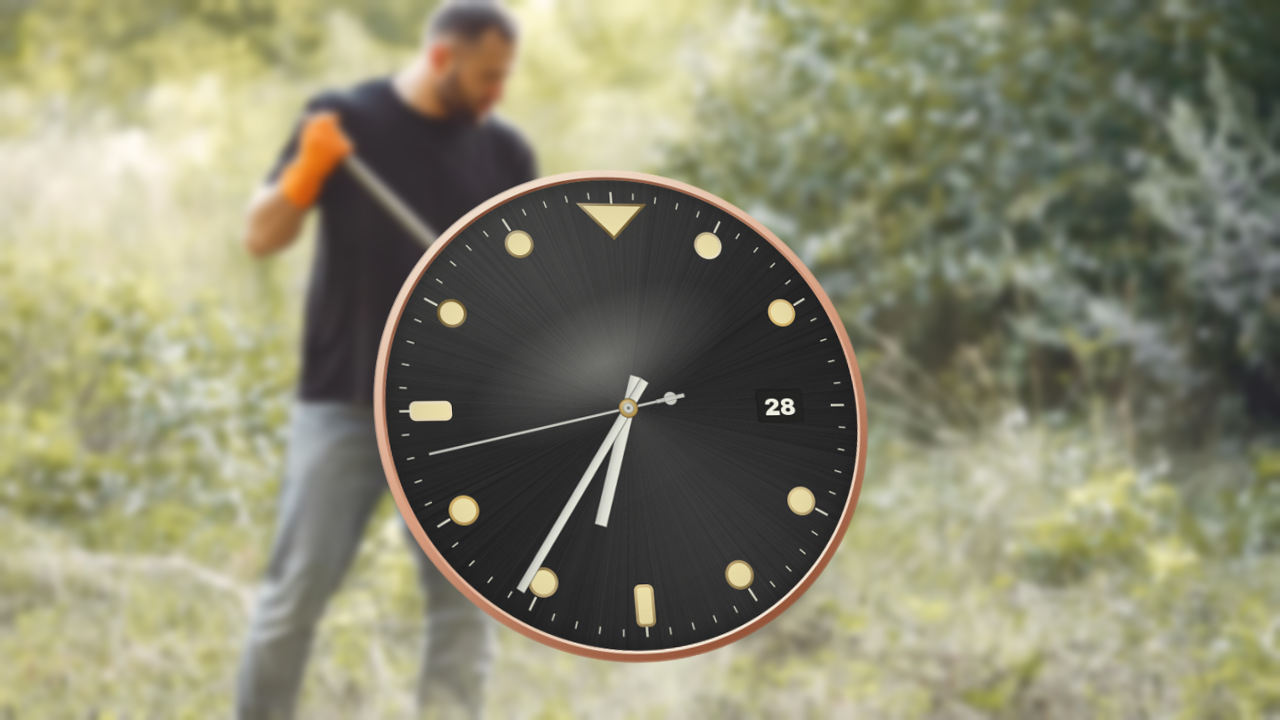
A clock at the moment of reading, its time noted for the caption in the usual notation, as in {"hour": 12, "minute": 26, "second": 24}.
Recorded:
{"hour": 6, "minute": 35, "second": 43}
